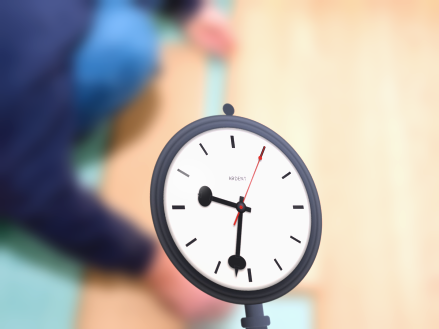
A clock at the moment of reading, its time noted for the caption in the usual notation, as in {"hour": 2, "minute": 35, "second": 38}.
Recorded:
{"hour": 9, "minute": 32, "second": 5}
